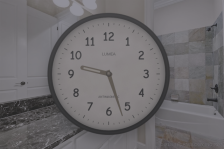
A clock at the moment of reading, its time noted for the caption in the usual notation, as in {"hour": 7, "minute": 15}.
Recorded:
{"hour": 9, "minute": 27}
